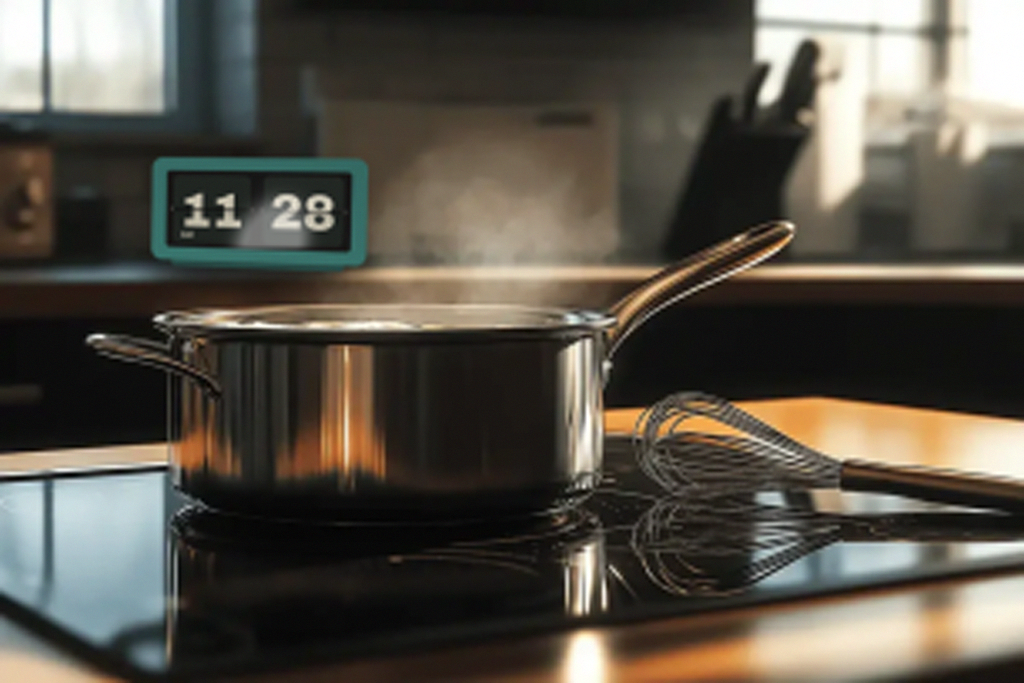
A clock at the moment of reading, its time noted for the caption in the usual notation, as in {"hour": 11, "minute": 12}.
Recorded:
{"hour": 11, "minute": 28}
